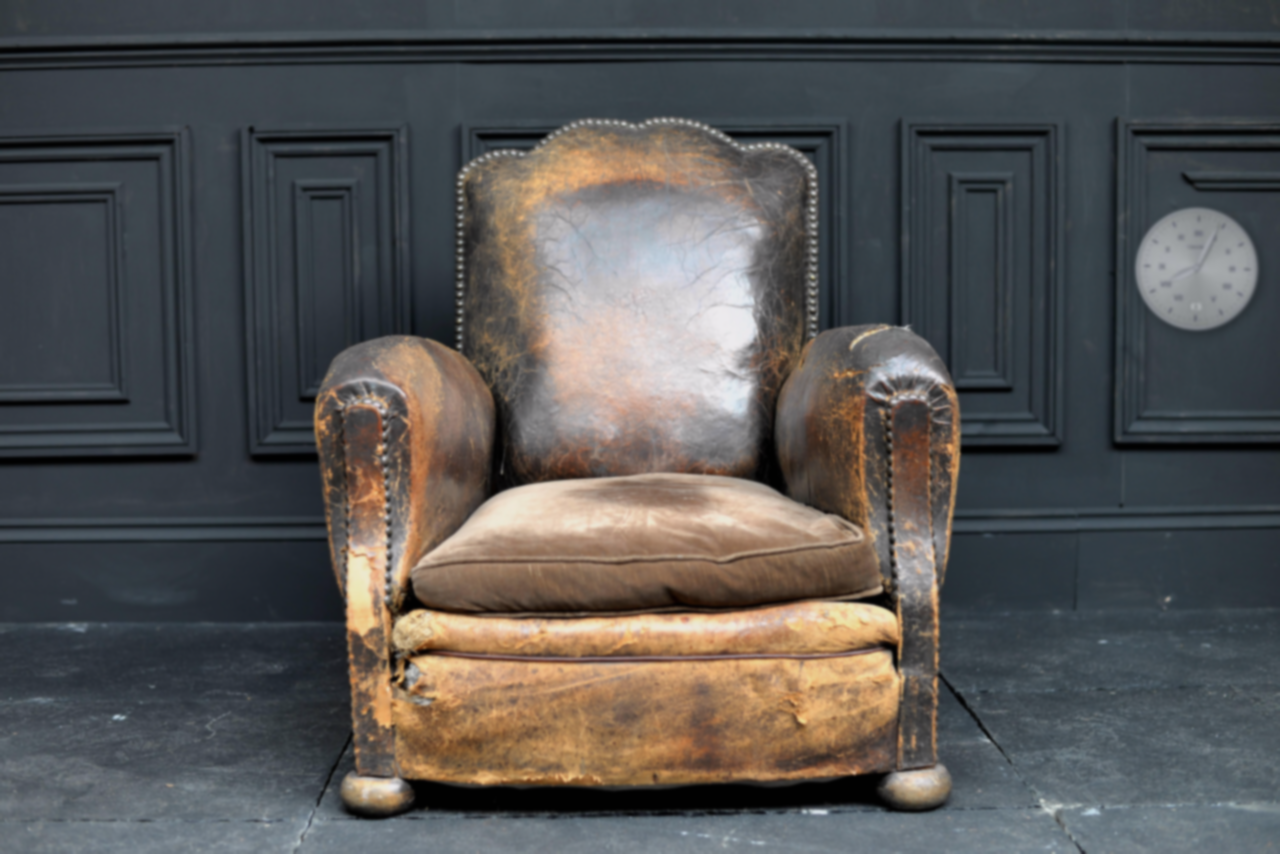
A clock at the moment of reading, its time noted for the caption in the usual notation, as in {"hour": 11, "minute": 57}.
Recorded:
{"hour": 8, "minute": 4}
